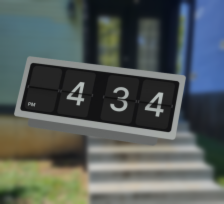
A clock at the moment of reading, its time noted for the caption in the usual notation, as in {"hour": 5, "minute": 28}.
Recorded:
{"hour": 4, "minute": 34}
